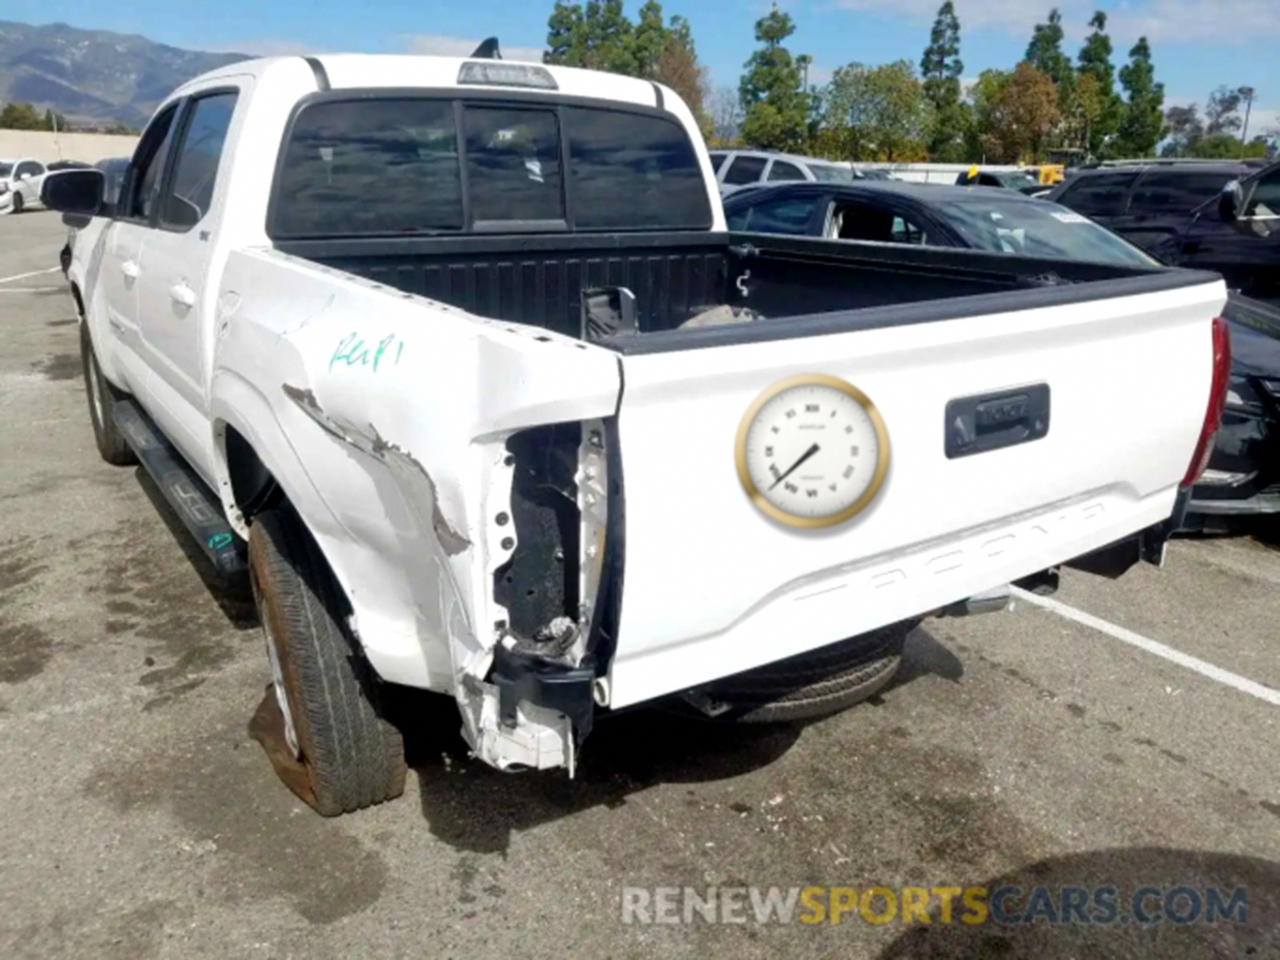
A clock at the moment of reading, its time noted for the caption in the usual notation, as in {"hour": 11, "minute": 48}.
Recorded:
{"hour": 7, "minute": 38}
